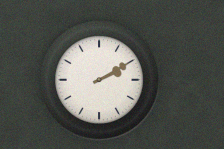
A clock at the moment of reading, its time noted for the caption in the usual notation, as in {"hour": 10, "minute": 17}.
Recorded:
{"hour": 2, "minute": 10}
